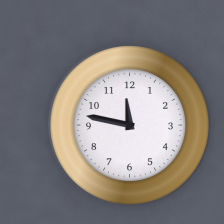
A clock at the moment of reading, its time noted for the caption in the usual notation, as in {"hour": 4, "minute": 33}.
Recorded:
{"hour": 11, "minute": 47}
